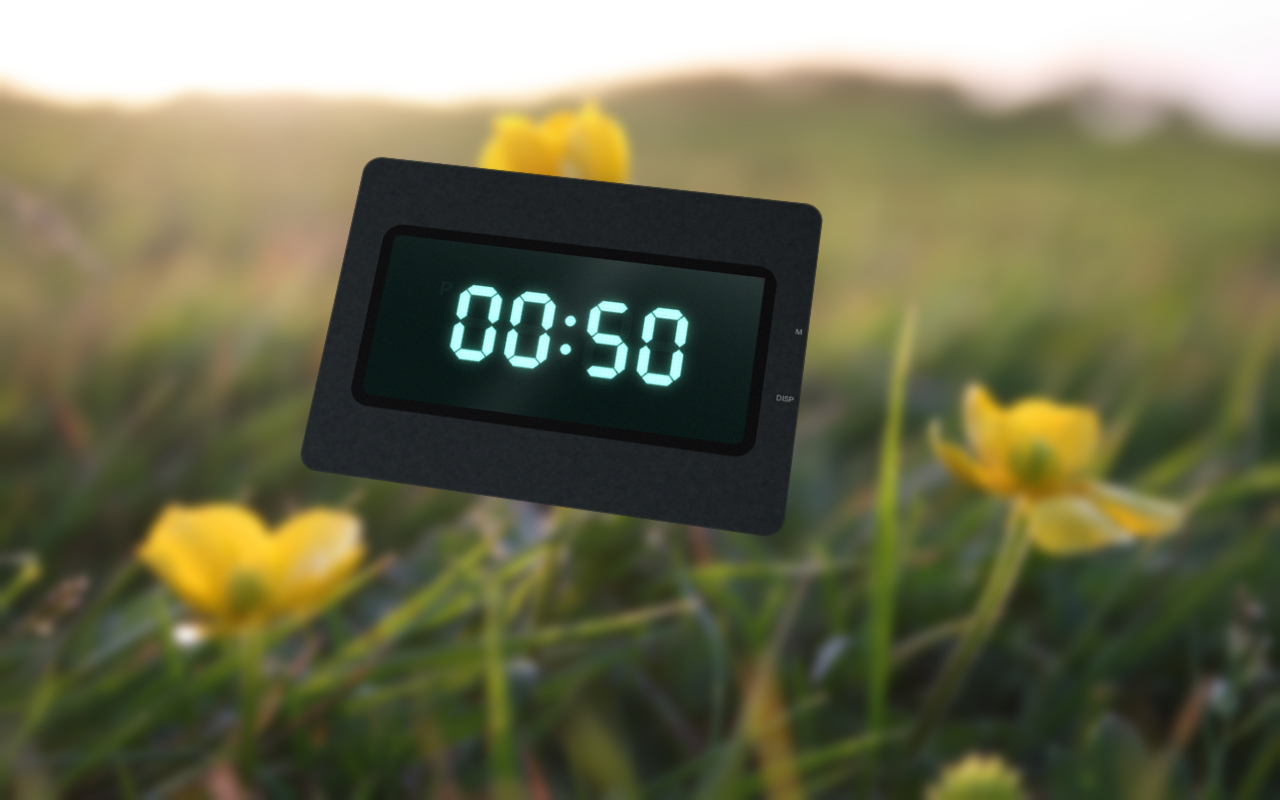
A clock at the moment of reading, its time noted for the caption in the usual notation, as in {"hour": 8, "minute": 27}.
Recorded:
{"hour": 0, "minute": 50}
